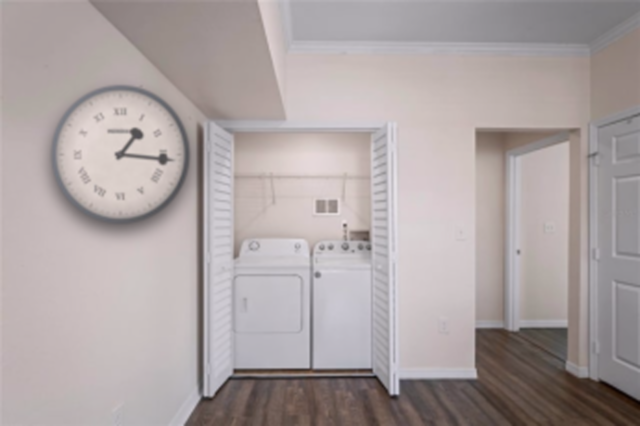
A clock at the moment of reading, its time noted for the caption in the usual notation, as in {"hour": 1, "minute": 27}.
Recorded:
{"hour": 1, "minute": 16}
